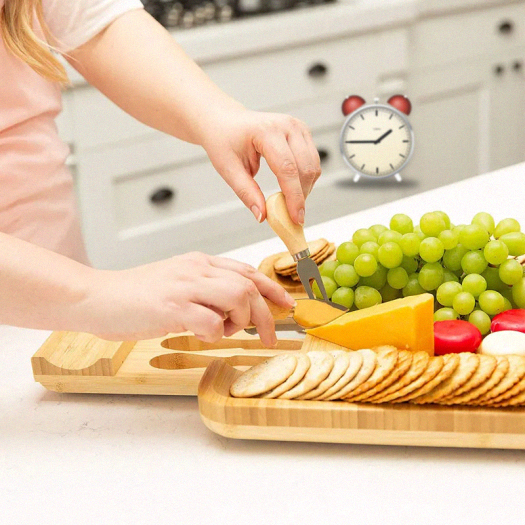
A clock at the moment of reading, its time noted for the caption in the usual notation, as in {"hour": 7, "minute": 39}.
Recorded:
{"hour": 1, "minute": 45}
